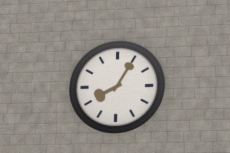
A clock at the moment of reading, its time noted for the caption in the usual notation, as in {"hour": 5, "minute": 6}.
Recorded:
{"hour": 8, "minute": 5}
